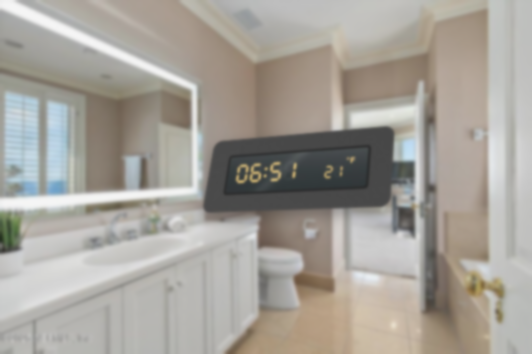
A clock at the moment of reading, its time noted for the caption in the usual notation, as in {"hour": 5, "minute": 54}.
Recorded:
{"hour": 6, "minute": 51}
